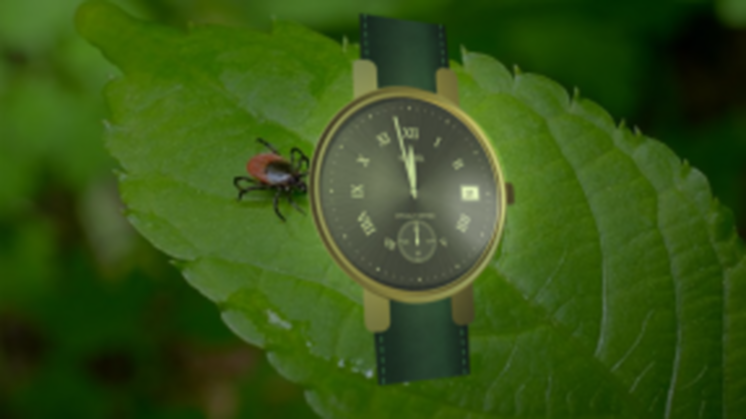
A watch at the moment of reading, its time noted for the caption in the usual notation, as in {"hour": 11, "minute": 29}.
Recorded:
{"hour": 11, "minute": 58}
